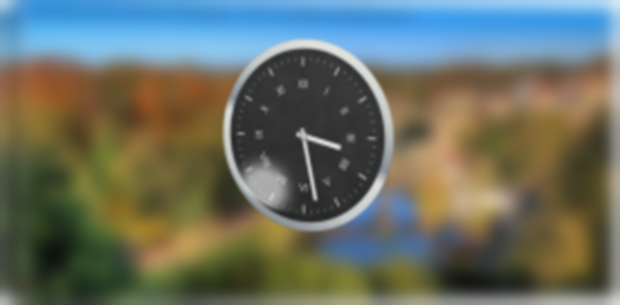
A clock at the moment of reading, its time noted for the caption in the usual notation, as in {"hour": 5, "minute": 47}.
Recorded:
{"hour": 3, "minute": 28}
